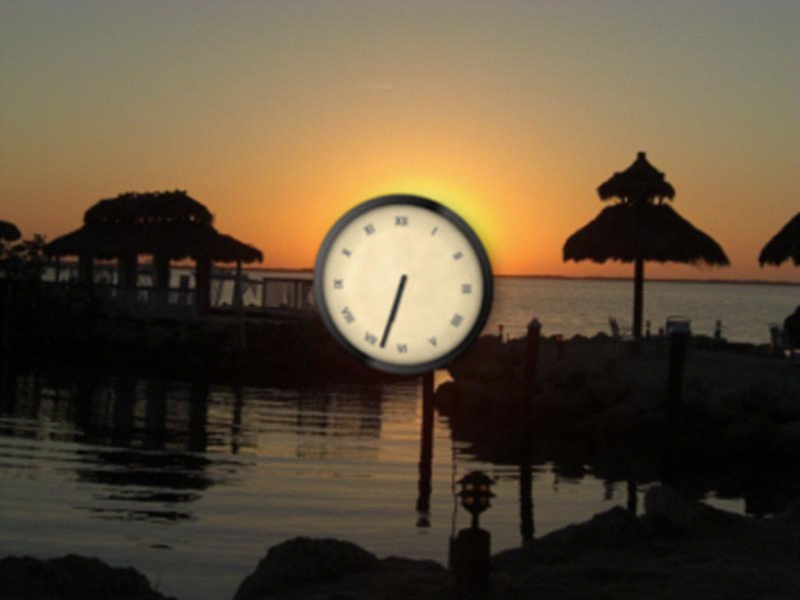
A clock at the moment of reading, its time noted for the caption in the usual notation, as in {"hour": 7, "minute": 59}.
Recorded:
{"hour": 6, "minute": 33}
